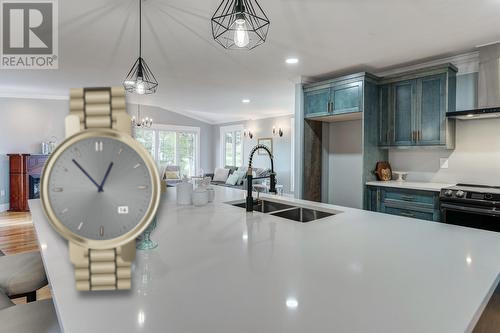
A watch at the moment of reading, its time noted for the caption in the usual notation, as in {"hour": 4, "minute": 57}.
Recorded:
{"hour": 12, "minute": 53}
